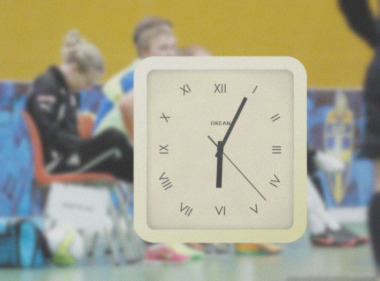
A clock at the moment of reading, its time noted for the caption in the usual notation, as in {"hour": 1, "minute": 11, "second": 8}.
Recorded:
{"hour": 6, "minute": 4, "second": 23}
